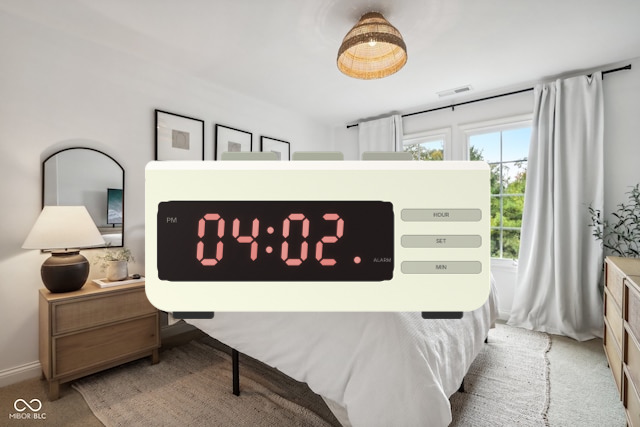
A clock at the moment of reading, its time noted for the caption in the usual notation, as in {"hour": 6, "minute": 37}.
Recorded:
{"hour": 4, "minute": 2}
